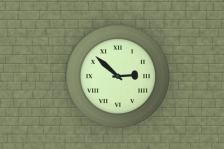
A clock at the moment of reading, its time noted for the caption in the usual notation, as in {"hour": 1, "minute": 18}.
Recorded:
{"hour": 2, "minute": 52}
